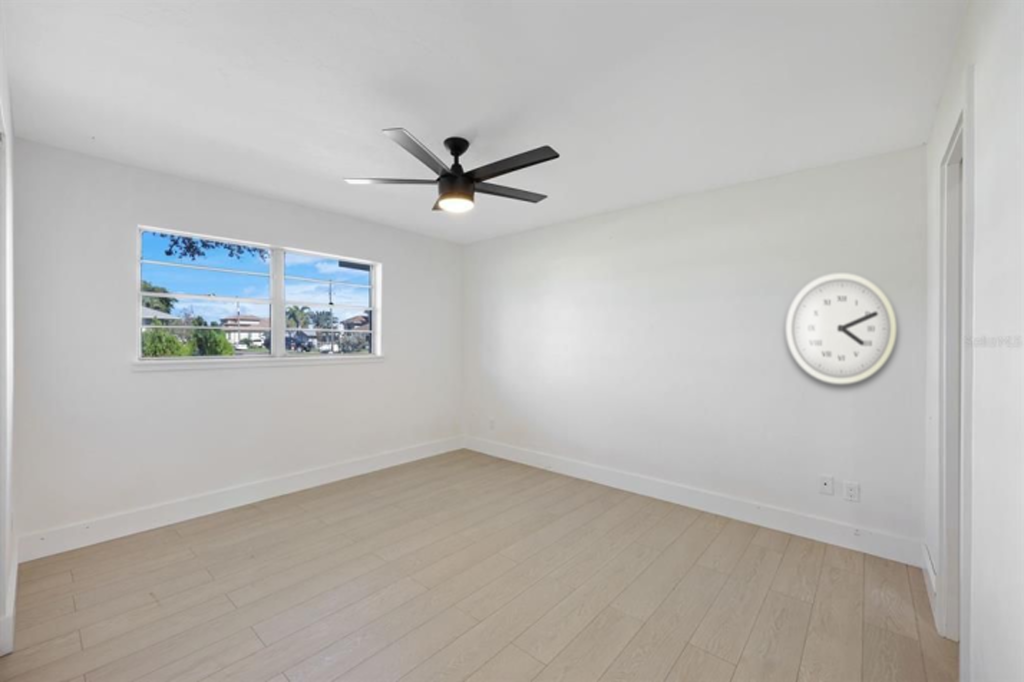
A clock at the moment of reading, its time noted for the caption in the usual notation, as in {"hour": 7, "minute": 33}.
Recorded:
{"hour": 4, "minute": 11}
